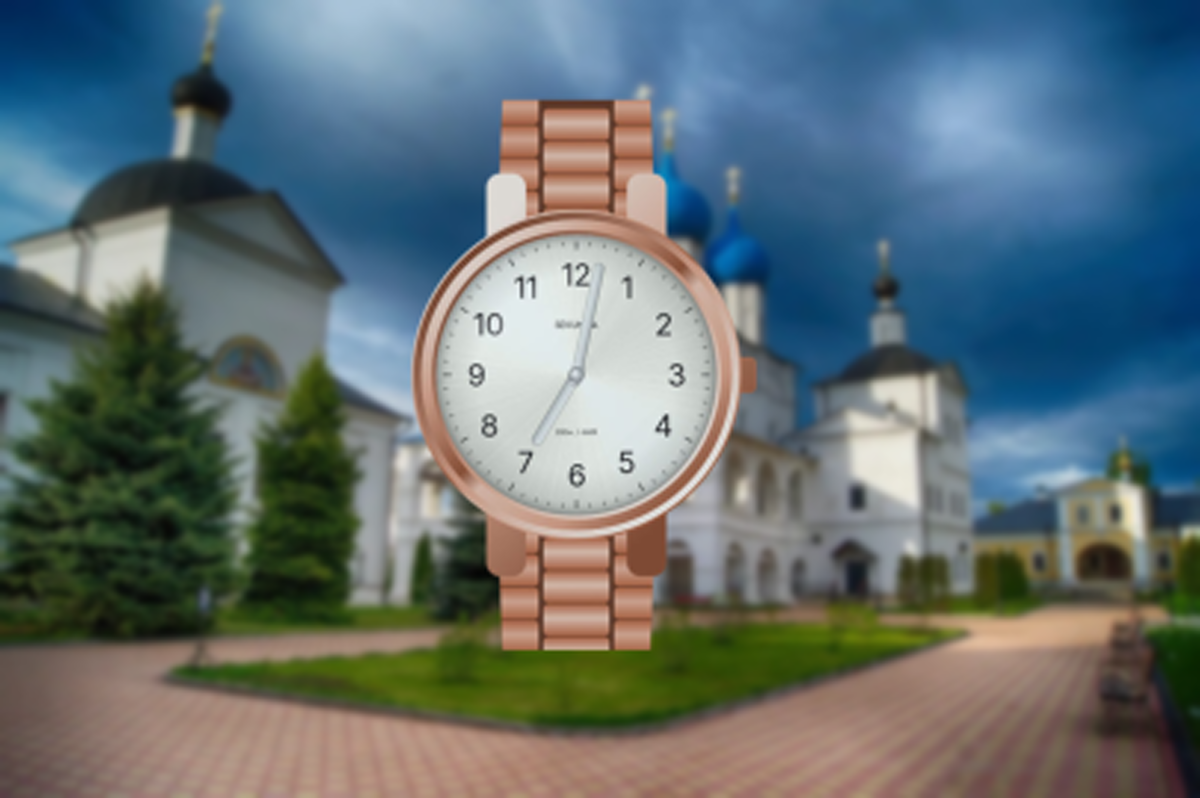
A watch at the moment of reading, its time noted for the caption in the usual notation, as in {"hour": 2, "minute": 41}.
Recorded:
{"hour": 7, "minute": 2}
